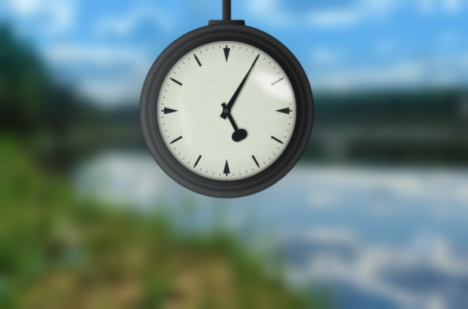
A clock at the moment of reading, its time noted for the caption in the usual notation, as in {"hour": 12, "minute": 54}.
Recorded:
{"hour": 5, "minute": 5}
